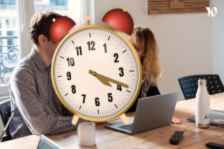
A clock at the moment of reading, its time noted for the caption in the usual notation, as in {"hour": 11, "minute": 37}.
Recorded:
{"hour": 4, "minute": 19}
